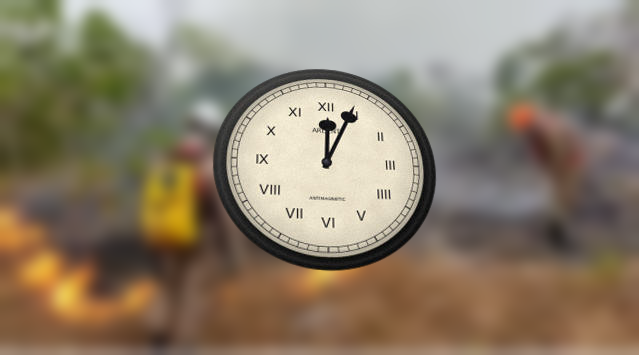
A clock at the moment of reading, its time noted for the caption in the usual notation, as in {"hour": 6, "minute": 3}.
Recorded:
{"hour": 12, "minute": 4}
